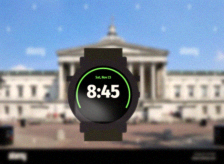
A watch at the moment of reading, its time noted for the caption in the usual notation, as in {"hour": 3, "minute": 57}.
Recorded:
{"hour": 8, "minute": 45}
